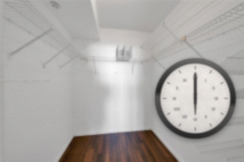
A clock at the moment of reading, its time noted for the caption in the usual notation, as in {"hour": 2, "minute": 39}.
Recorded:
{"hour": 6, "minute": 0}
